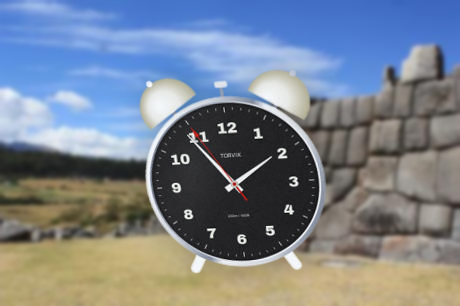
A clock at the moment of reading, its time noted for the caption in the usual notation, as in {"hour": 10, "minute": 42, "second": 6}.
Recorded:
{"hour": 1, "minute": 53, "second": 55}
